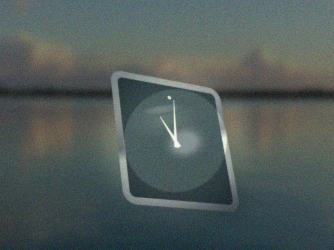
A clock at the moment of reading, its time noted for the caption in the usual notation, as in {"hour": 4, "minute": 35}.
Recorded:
{"hour": 11, "minute": 1}
